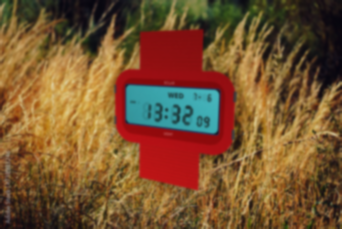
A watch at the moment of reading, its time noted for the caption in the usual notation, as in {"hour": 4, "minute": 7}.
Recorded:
{"hour": 13, "minute": 32}
